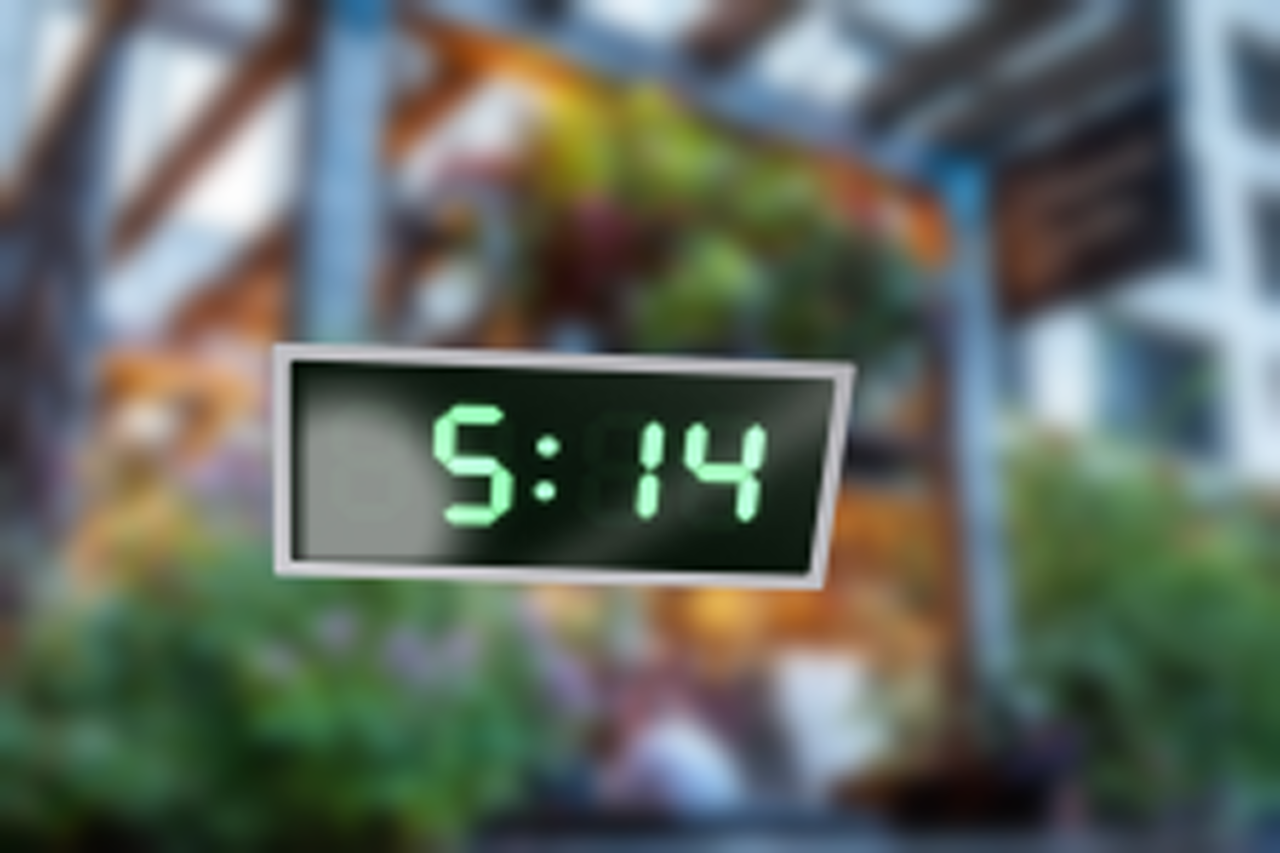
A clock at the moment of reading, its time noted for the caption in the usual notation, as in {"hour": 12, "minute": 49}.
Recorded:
{"hour": 5, "minute": 14}
